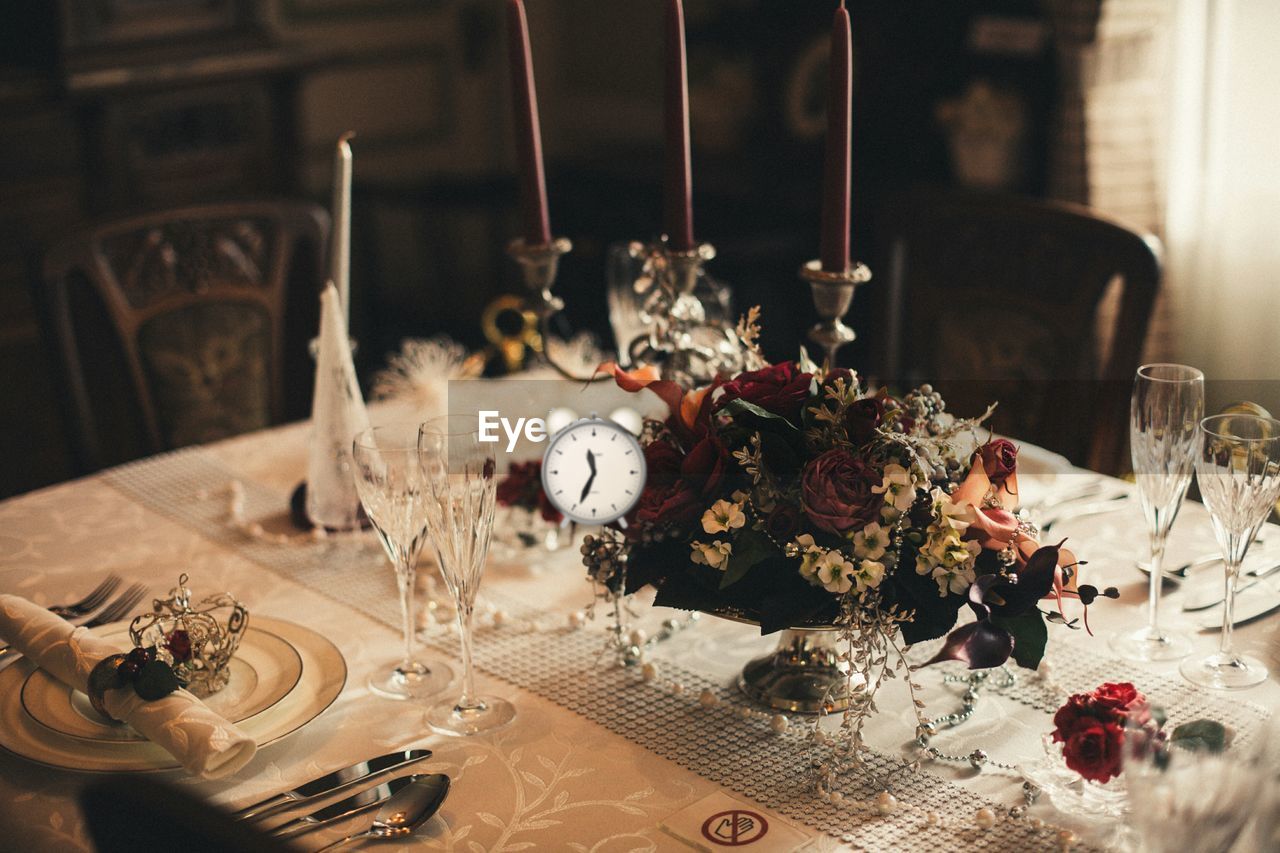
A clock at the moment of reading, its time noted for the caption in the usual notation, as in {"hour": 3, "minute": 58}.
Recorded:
{"hour": 11, "minute": 34}
